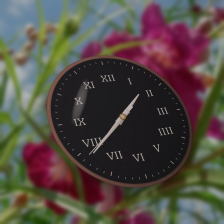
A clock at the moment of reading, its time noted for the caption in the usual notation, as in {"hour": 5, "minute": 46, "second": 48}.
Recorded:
{"hour": 1, "minute": 38, "second": 39}
